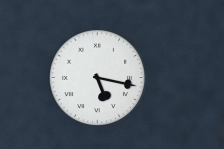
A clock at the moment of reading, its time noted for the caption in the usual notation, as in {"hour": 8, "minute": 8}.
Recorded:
{"hour": 5, "minute": 17}
